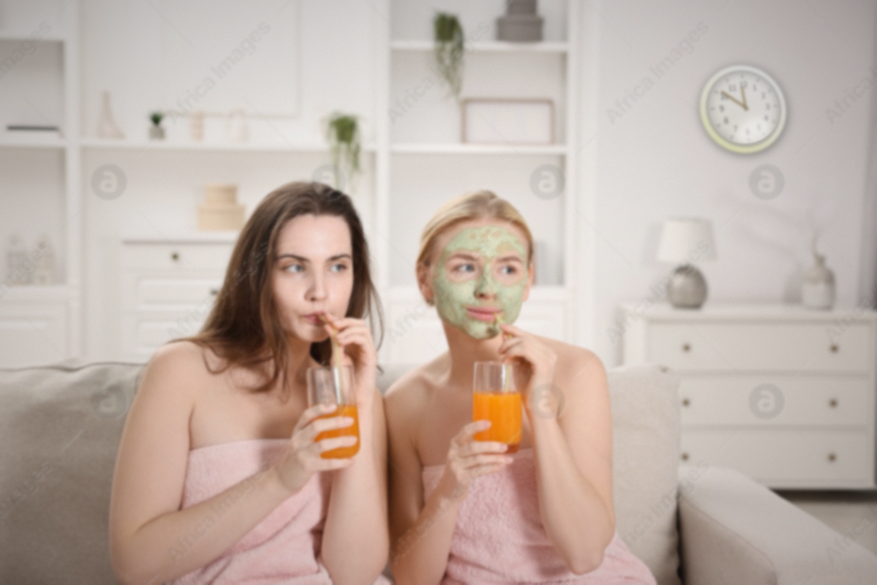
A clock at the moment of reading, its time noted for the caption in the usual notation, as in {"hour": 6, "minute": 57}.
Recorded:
{"hour": 11, "minute": 51}
